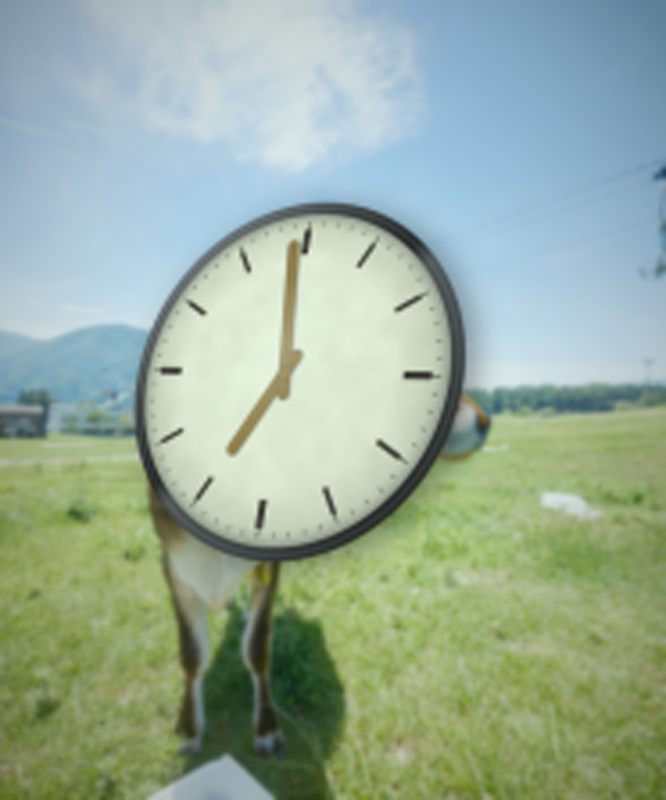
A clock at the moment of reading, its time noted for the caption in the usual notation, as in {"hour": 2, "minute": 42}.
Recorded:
{"hour": 6, "minute": 59}
